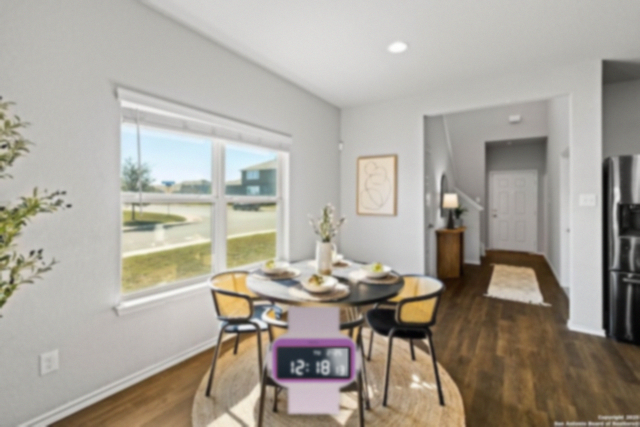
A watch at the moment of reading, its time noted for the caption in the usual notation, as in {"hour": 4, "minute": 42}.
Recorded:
{"hour": 12, "minute": 18}
